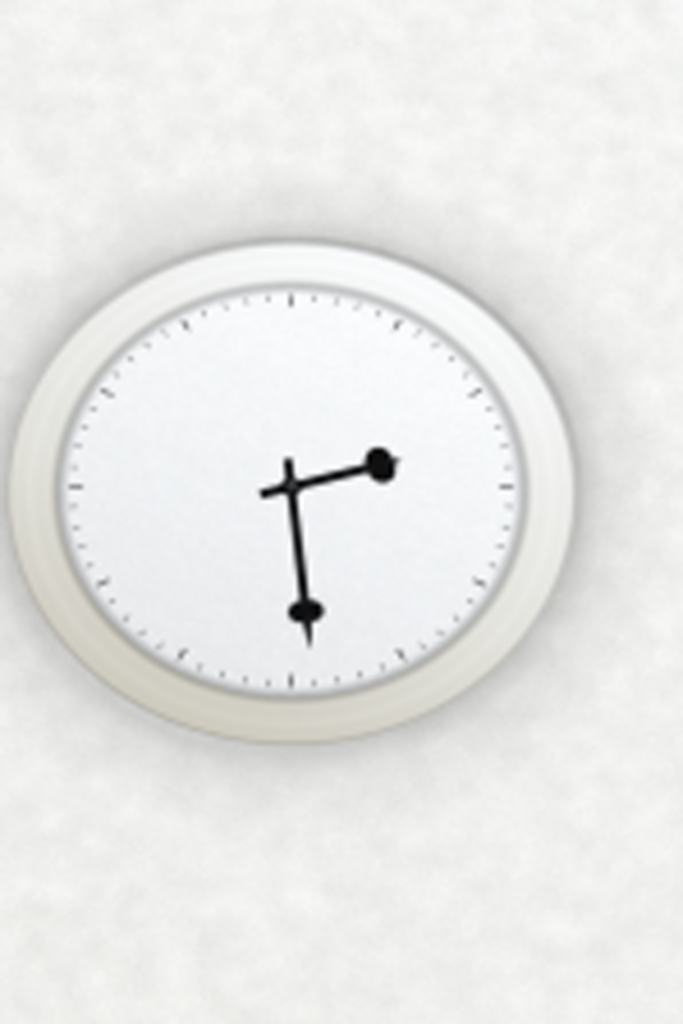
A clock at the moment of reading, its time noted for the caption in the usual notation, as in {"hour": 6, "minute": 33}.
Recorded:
{"hour": 2, "minute": 29}
